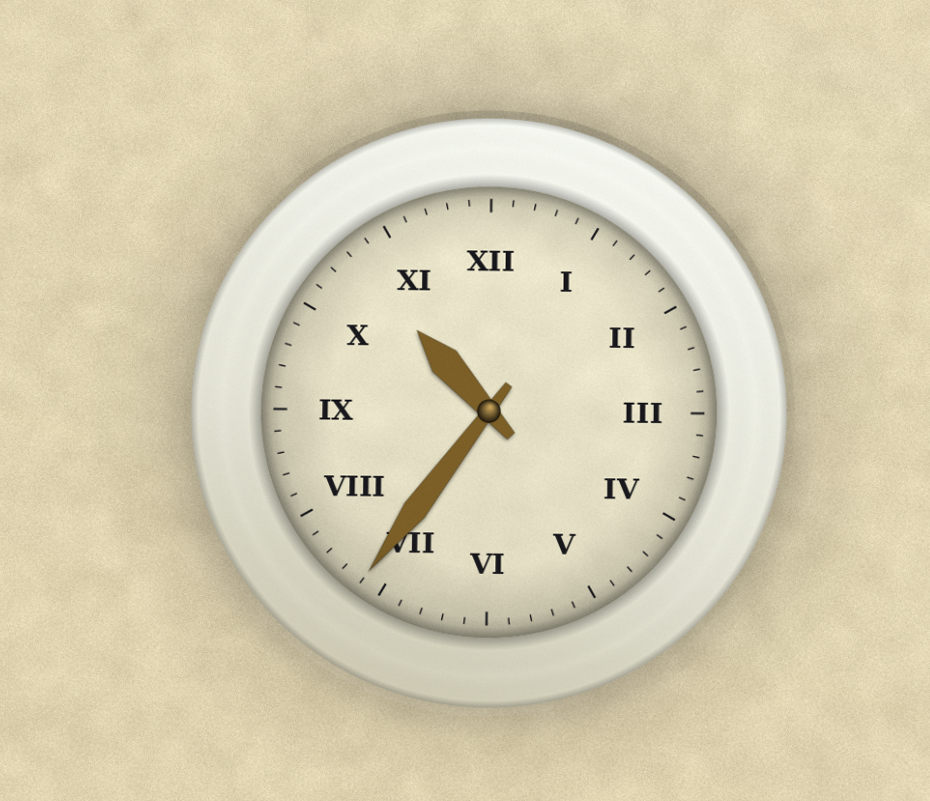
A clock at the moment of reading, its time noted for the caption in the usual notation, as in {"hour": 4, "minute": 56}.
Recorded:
{"hour": 10, "minute": 36}
